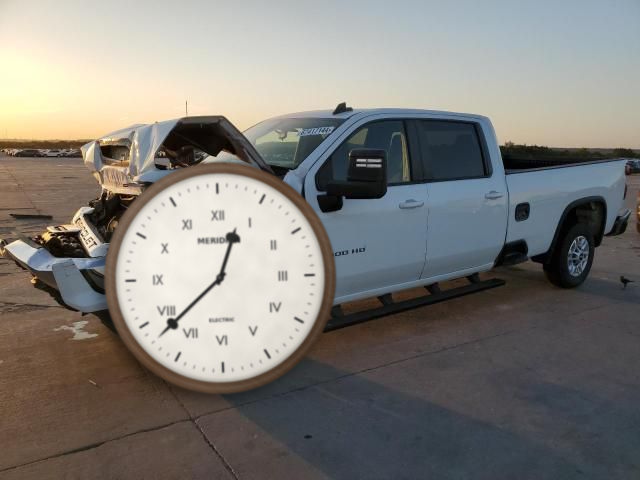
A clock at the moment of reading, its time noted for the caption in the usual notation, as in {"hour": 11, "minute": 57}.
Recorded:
{"hour": 12, "minute": 38}
